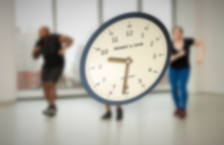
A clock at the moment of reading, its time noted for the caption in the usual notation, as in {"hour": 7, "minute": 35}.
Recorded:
{"hour": 9, "minute": 31}
